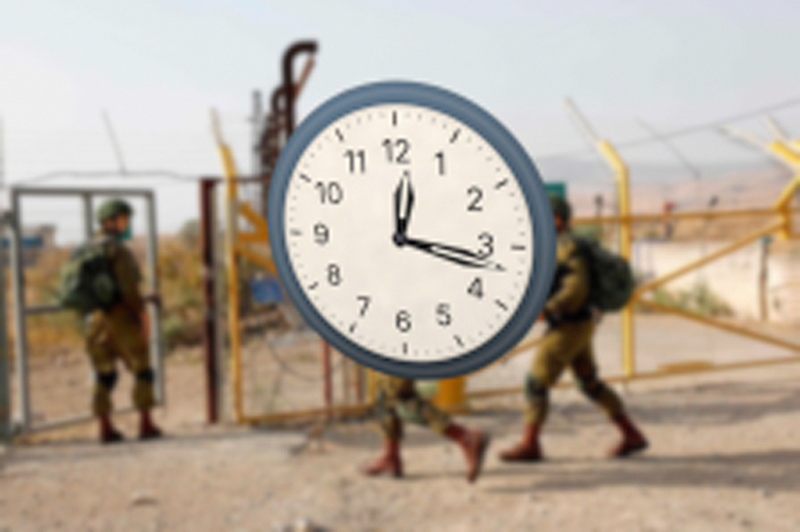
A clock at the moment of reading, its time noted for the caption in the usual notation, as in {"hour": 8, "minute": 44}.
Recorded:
{"hour": 12, "minute": 17}
